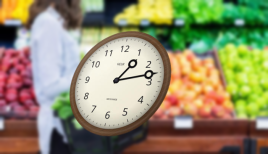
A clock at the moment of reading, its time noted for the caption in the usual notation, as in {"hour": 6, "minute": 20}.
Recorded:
{"hour": 1, "minute": 13}
